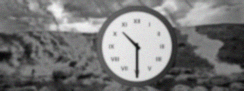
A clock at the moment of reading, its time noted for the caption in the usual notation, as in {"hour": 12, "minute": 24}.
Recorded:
{"hour": 10, "minute": 30}
